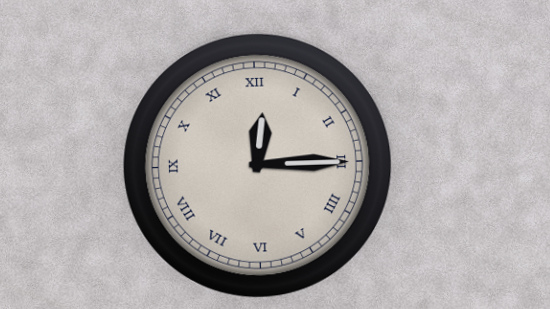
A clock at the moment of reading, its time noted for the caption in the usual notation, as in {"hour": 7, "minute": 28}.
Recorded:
{"hour": 12, "minute": 15}
